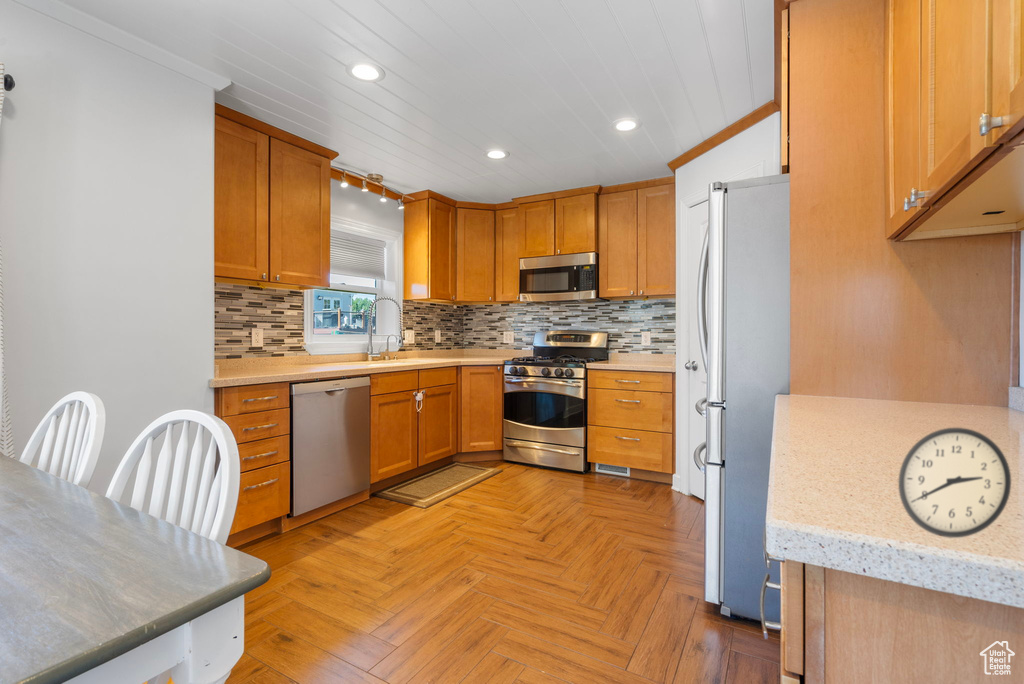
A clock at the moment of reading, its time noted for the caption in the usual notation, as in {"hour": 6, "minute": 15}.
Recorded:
{"hour": 2, "minute": 40}
